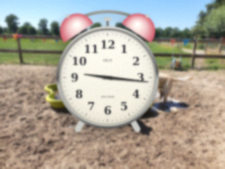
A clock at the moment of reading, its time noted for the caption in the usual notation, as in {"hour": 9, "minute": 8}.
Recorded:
{"hour": 9, "minute": 16}
